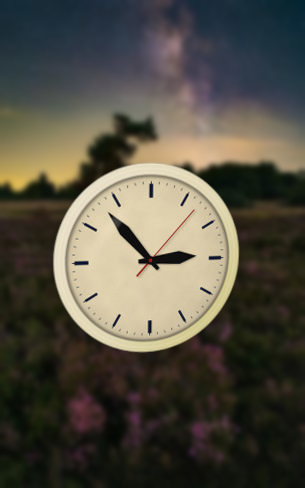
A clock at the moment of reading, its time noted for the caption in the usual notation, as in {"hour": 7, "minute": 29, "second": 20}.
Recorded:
{"hour": 2, "minute": 53, "second": 7}
